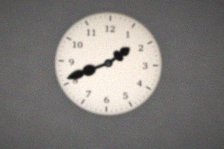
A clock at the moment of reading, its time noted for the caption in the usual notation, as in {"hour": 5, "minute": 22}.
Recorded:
{"hour": 1, "minute": 41}
